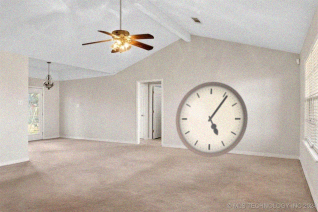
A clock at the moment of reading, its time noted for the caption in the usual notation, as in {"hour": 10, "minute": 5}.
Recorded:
{"hour": 5, "minute": 6}
